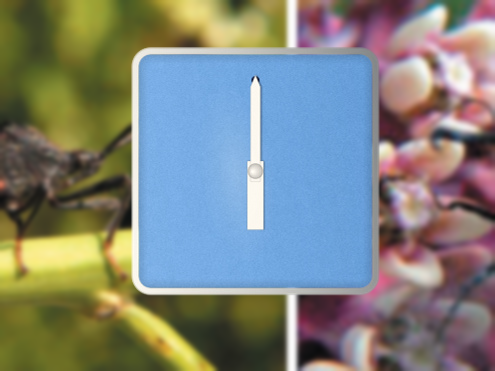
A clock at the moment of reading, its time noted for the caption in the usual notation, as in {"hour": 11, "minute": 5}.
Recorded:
{"hour": 6, "minute": 0}
